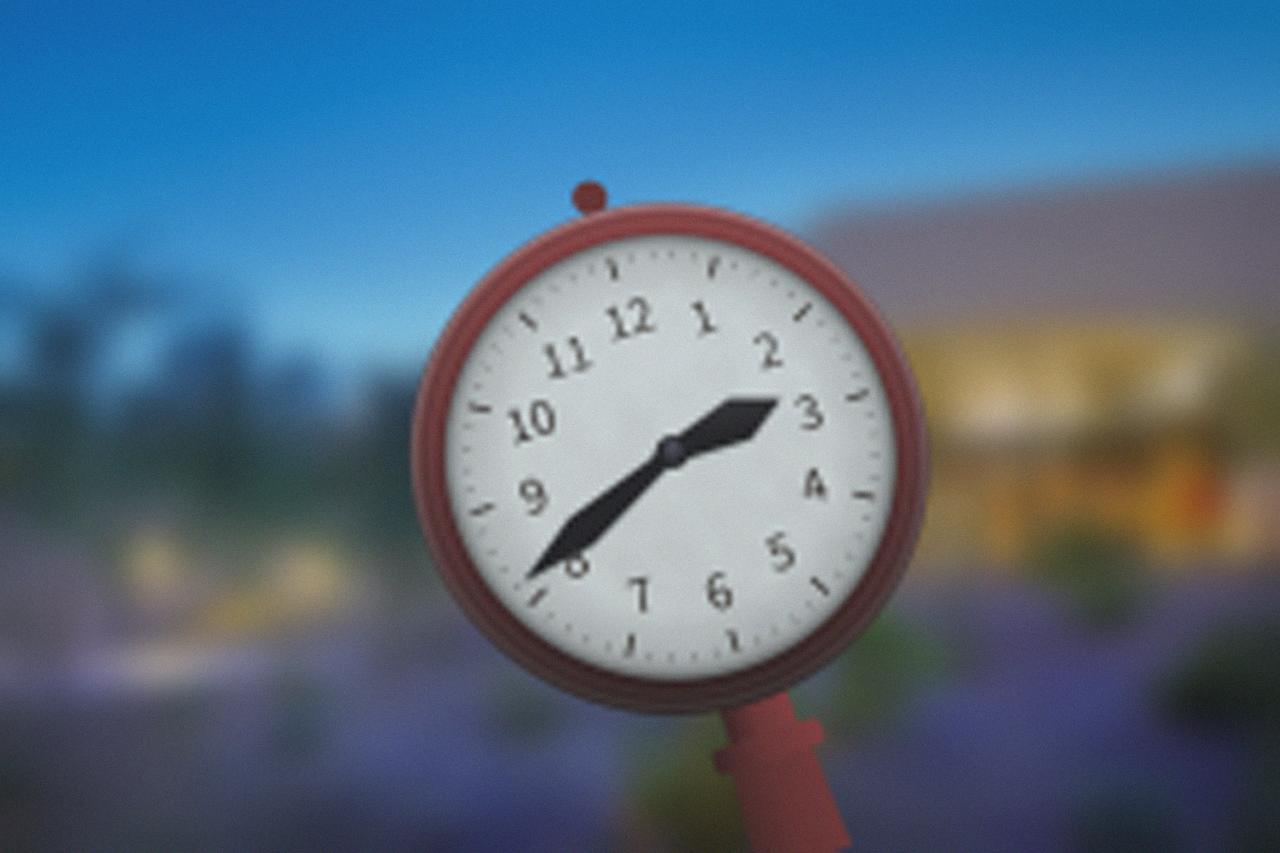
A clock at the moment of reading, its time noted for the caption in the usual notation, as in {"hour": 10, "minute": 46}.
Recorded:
{"hour": 2, "minute": 41}
